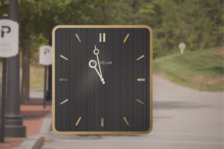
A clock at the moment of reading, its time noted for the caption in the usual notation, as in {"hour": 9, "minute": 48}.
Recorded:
{"hour": 10, "minute": 58}
